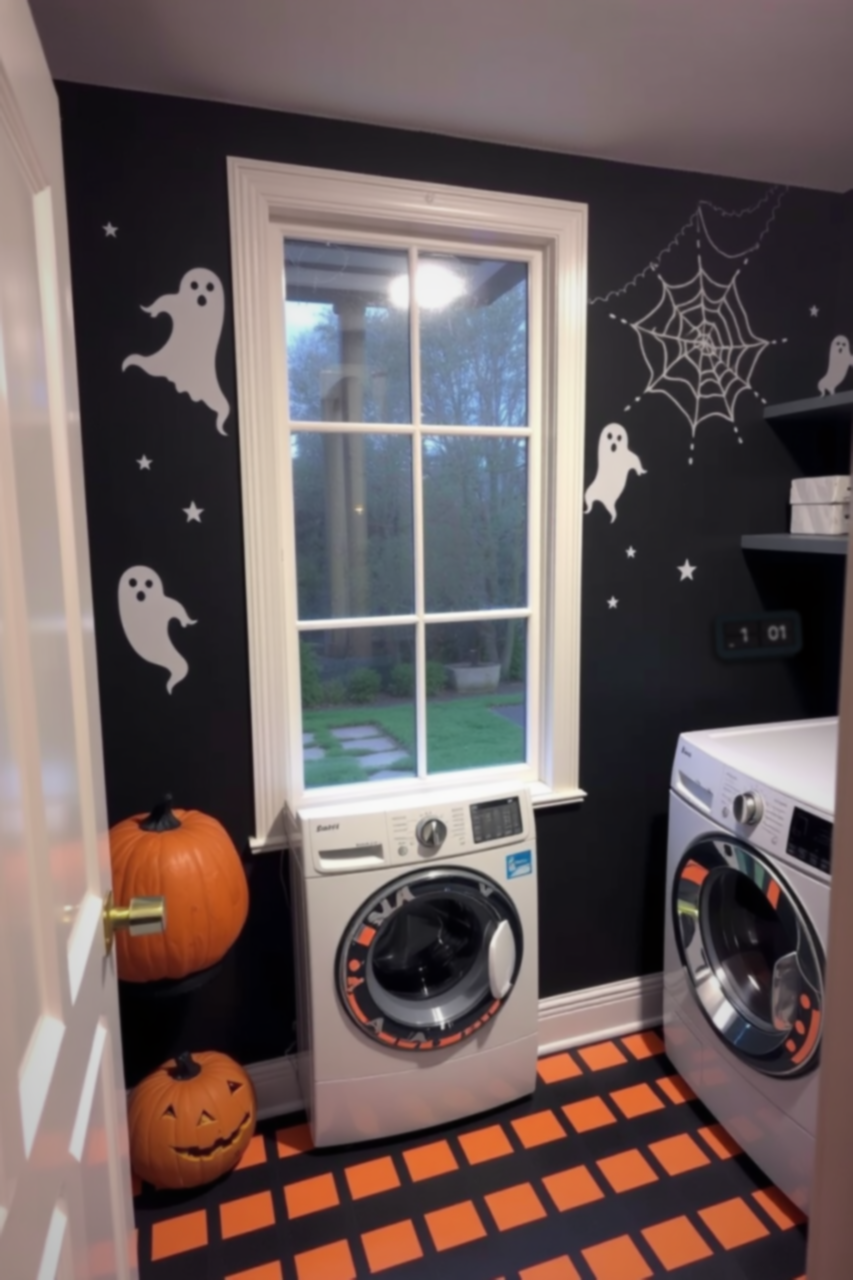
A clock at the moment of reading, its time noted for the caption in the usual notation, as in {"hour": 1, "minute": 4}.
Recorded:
{"hour": 1, "minute": 1}
